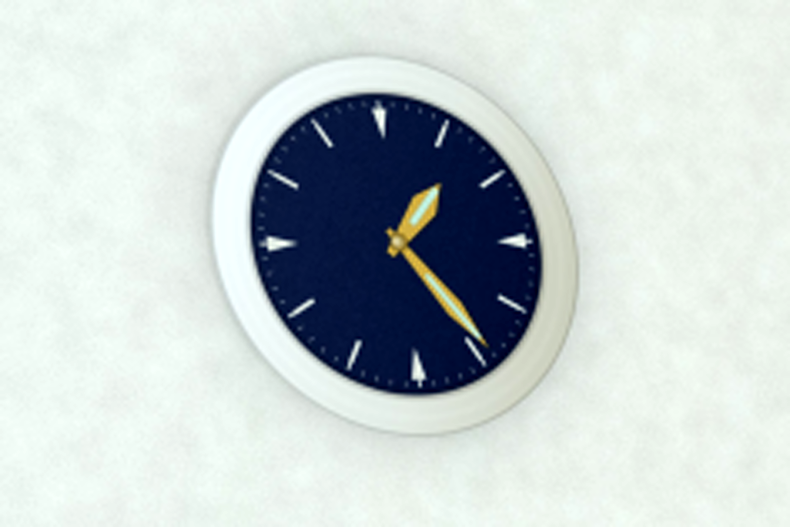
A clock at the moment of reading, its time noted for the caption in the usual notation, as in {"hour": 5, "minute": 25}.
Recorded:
{"hour": 1, "minute": 24}
